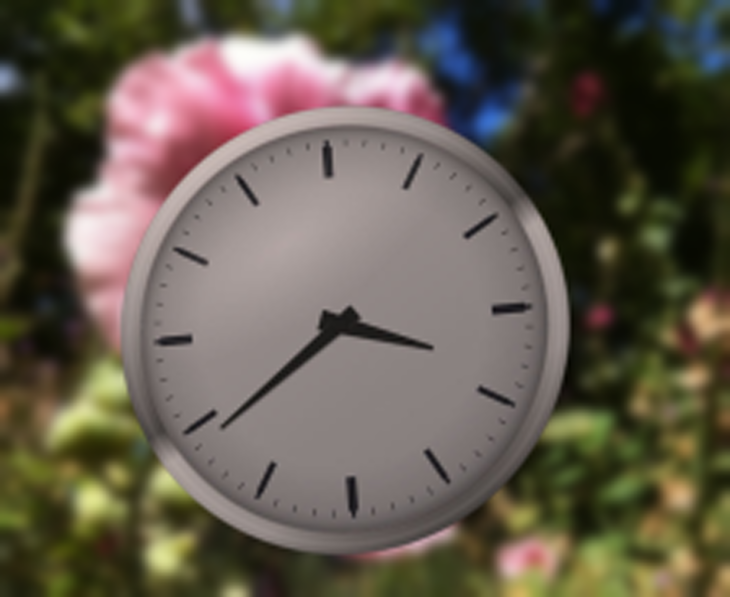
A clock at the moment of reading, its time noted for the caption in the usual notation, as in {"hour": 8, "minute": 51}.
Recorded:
{"hour": 3, "minute": 39}
